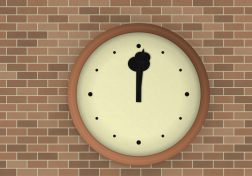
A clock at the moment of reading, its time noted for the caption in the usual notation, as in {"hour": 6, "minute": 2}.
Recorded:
{"hour": 12, "minute": 1}
